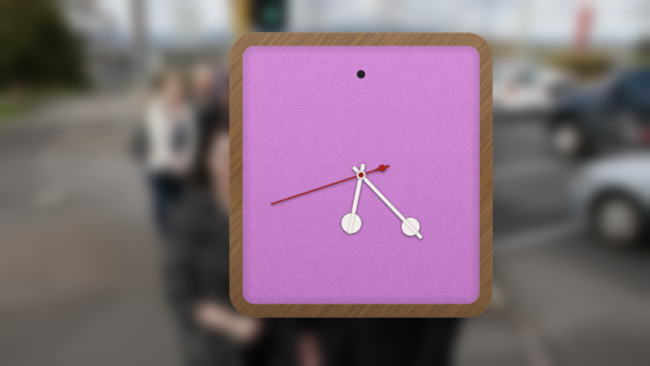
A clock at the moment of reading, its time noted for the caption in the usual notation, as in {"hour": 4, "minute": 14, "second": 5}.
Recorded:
{"hour": 6, "minute": 22, "second": 42}
